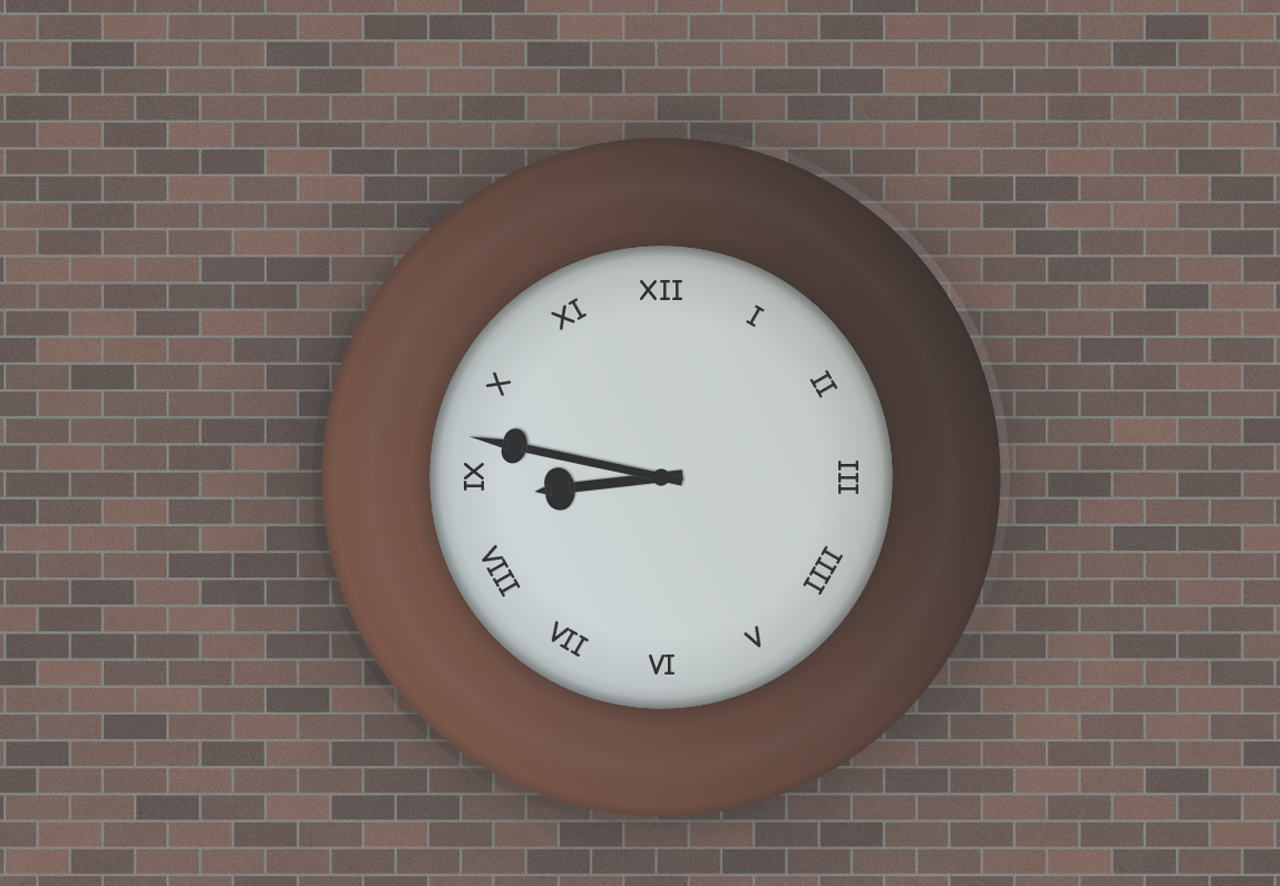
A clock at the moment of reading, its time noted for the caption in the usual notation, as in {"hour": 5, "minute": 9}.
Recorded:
{"hour": 8, "minute": 47}
